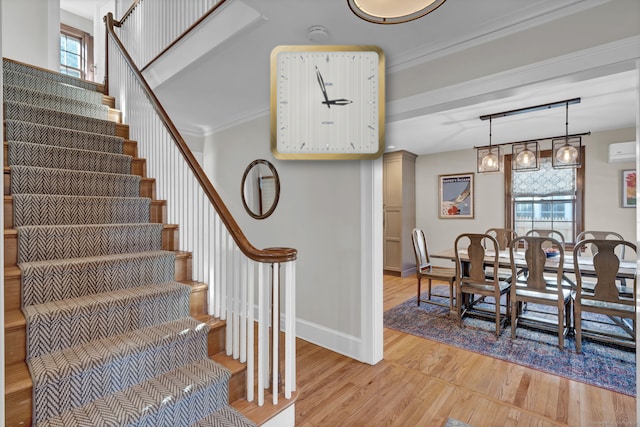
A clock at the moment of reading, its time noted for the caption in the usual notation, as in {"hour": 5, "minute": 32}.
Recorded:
{"hour": 2, "minute": 57}
